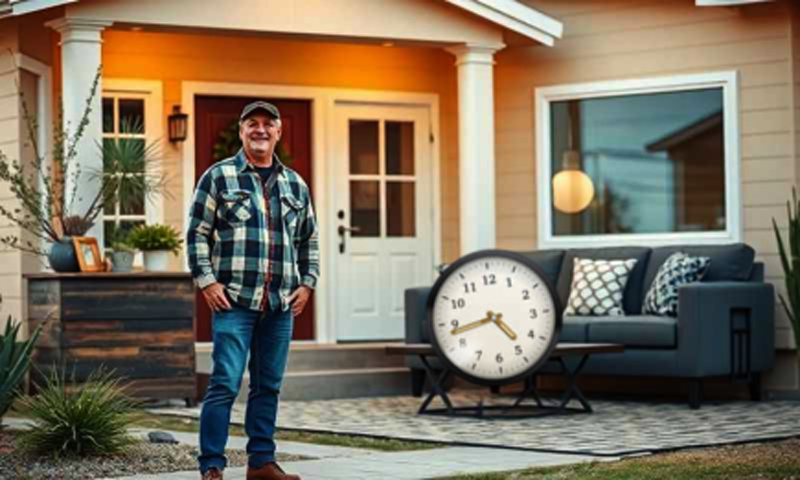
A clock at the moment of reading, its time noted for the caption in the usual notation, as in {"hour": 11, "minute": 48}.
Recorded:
{"hour": 4, "minute": 43}
